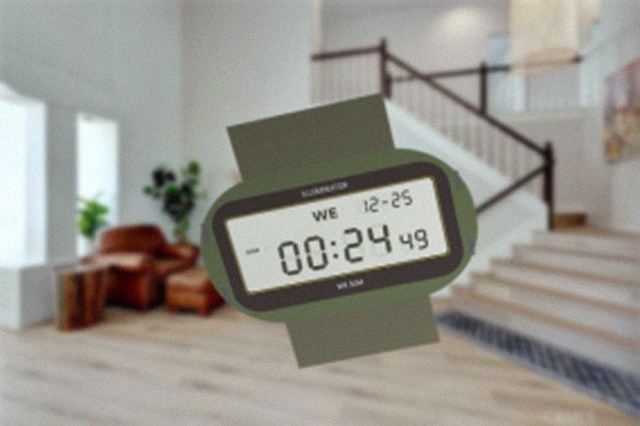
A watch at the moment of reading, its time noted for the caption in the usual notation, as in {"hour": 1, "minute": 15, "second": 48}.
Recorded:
{"hour": 0, "minute": 24, "second": 49}
